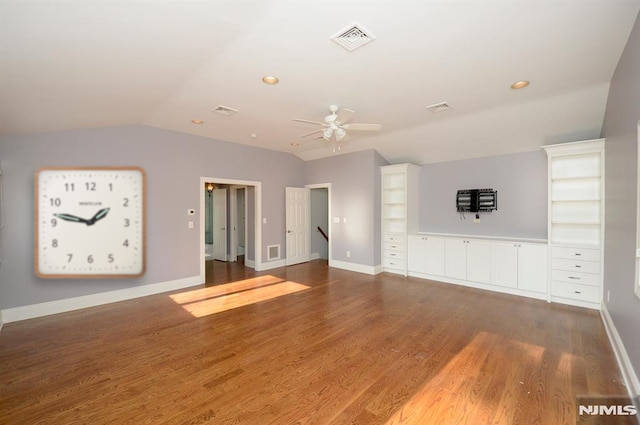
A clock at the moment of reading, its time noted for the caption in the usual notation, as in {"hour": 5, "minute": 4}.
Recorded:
{"hour": 1, "minute": 47}
